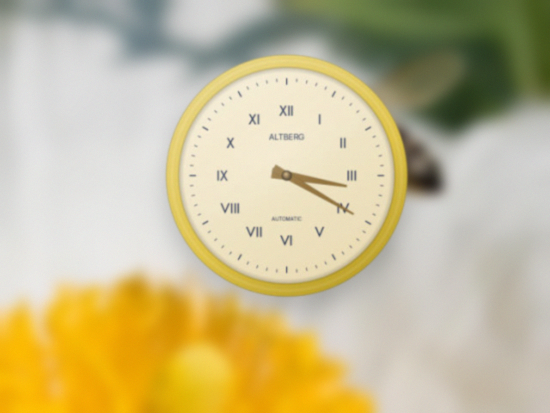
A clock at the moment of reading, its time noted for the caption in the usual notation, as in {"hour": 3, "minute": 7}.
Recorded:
{"hour": 3, "minute": 20}
